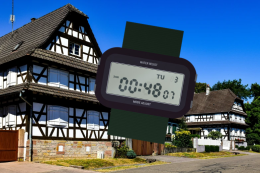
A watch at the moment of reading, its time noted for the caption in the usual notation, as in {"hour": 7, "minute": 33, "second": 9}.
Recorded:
{"hour": 0, "minute": 48, "second": 7}
